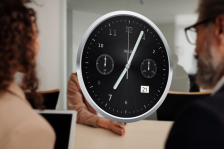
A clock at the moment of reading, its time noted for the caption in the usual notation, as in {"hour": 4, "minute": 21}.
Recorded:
{"hour": 7, "minute": 4}
